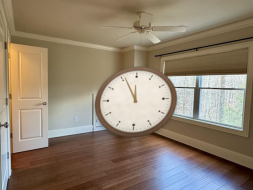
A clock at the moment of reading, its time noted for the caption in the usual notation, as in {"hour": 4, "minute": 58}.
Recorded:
{"hour": 11, "minute": 56}
